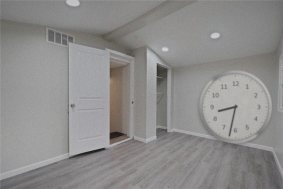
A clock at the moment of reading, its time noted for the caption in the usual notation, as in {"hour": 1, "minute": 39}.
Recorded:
{"hour": 8, "minute": 32}
